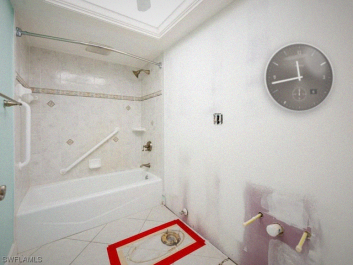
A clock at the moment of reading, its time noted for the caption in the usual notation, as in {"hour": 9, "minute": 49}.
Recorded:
{"hour": 11, "minute": 43}
